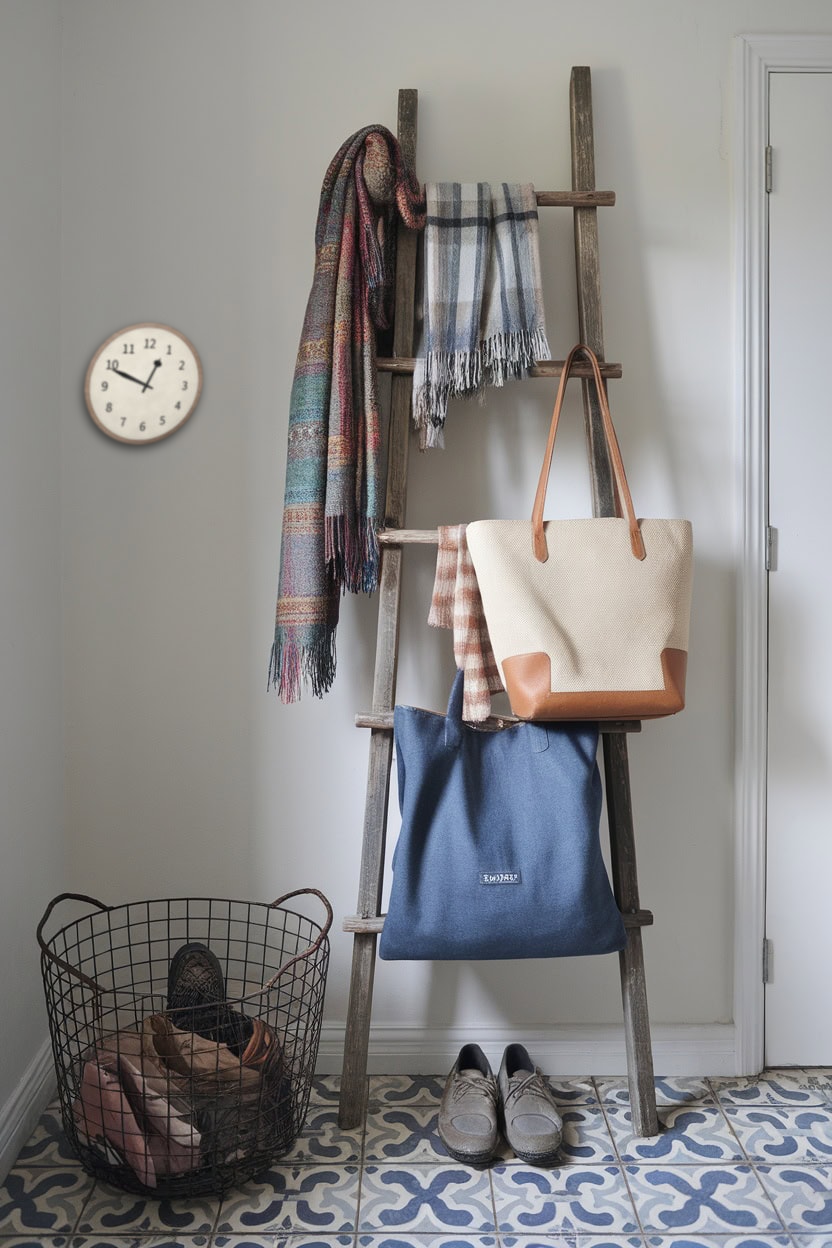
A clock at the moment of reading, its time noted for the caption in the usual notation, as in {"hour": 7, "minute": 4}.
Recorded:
{"hour": 12, "minute": 49}
